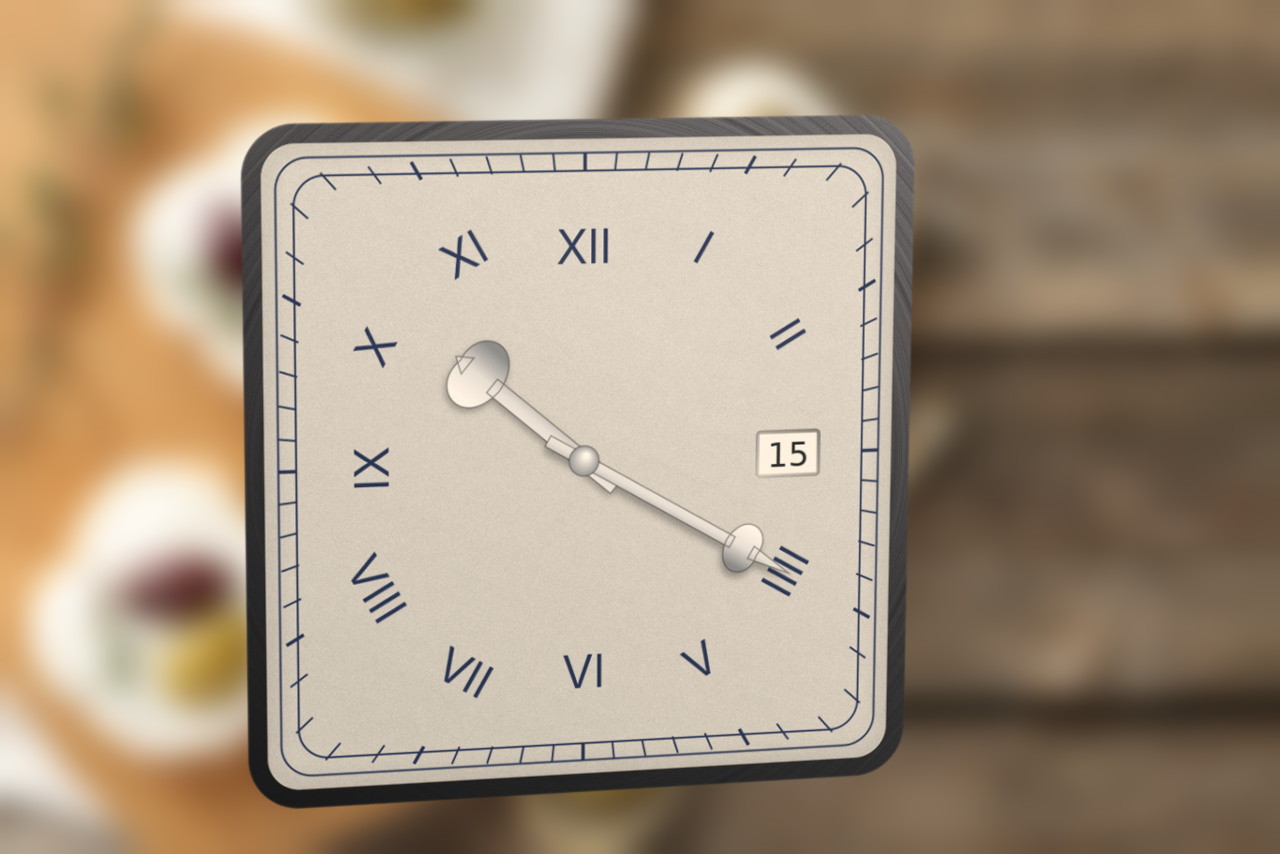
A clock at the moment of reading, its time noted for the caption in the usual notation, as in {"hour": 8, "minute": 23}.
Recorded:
{"hour": 10, "minute": 20}
